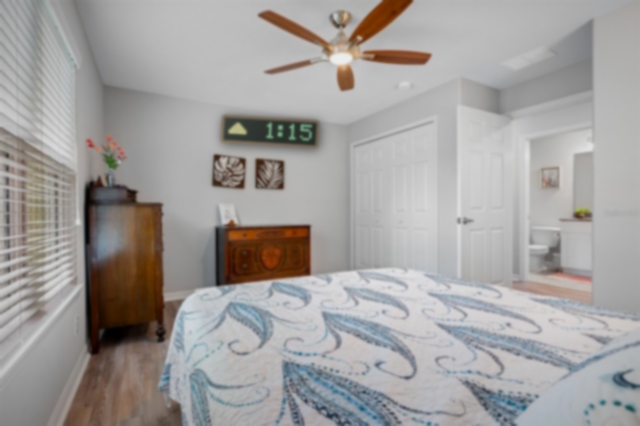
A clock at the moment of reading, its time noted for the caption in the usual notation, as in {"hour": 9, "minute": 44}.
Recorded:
{"hour": 1, "minute": 15}
